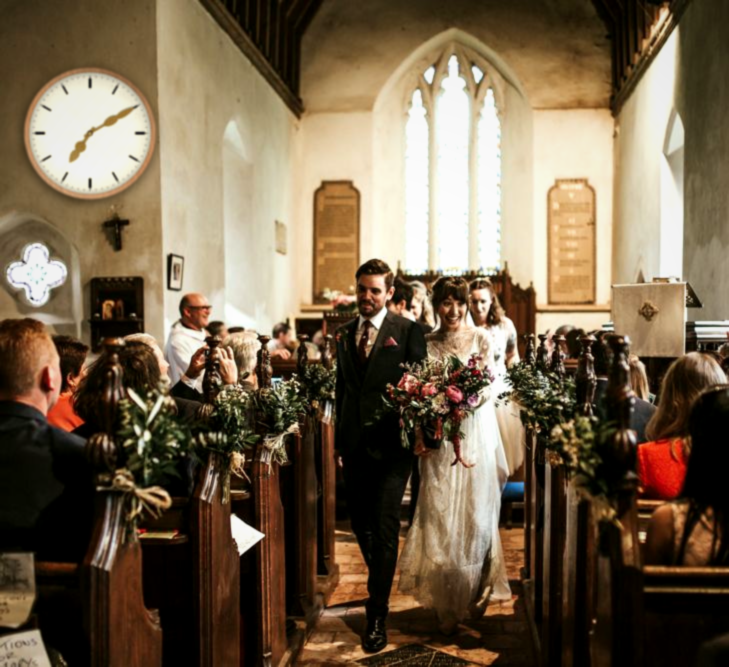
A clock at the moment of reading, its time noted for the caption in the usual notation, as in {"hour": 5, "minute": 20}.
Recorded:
{"hour": 7, "minute": 10}
